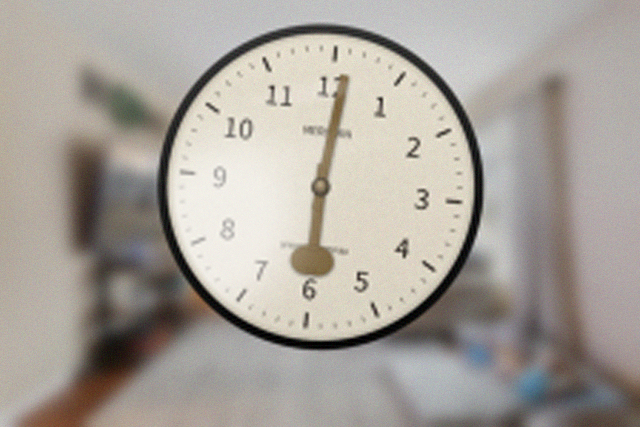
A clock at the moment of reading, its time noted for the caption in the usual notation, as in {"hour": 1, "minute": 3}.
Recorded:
{"hour": 6, "minute": 1}
